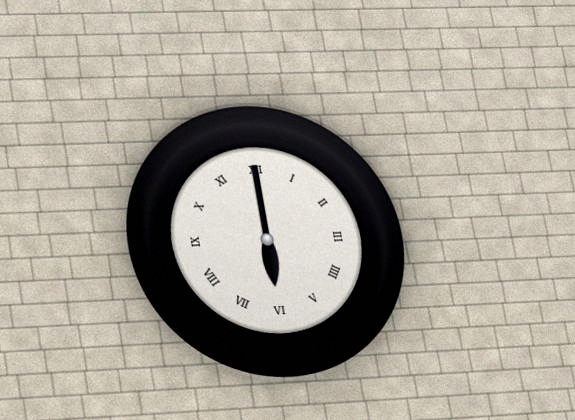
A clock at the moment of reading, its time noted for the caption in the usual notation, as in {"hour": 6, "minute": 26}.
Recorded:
{"hour": 6, "minute": 0}
